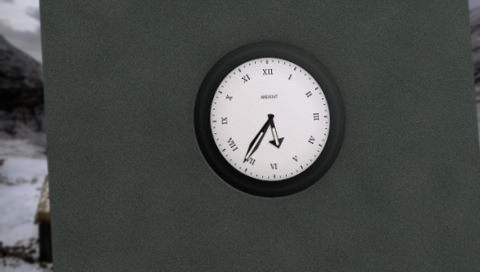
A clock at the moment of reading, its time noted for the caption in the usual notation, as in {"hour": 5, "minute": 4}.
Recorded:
{"hour": 5, "minute": 36}
